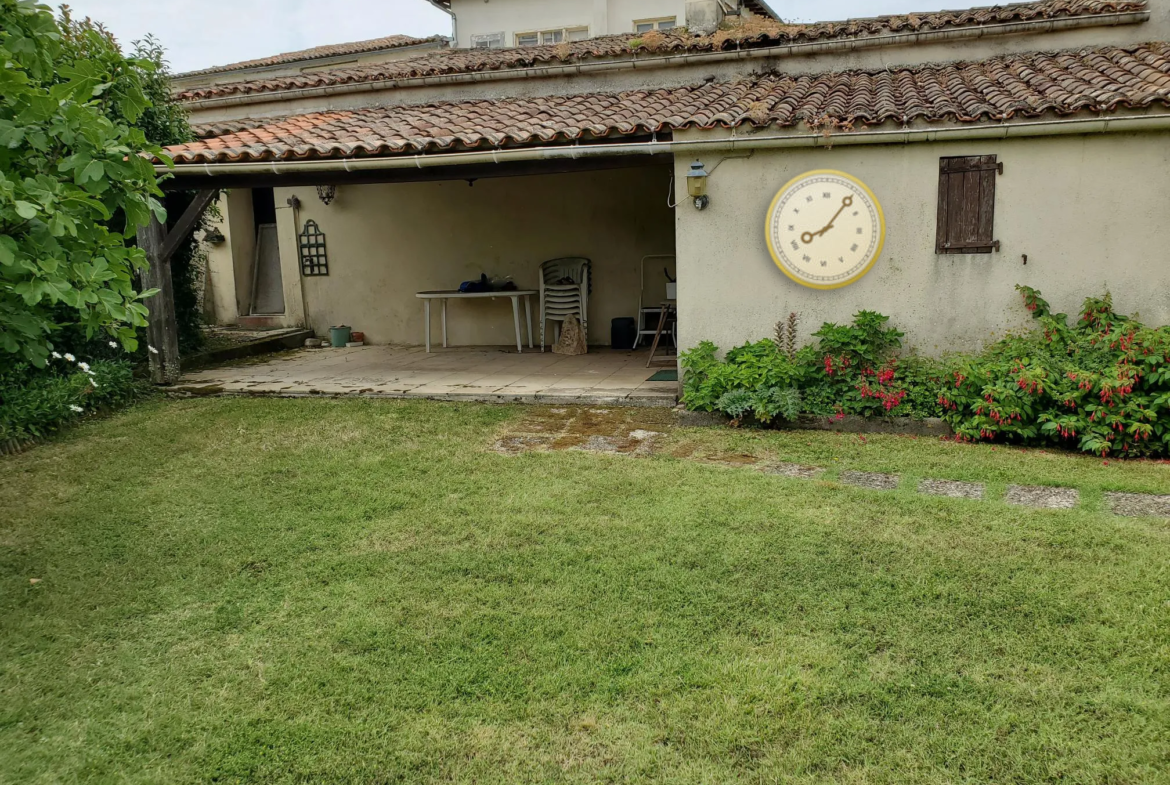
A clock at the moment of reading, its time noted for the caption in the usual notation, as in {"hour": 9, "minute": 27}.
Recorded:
{"hour": 8, "minute": 6}
